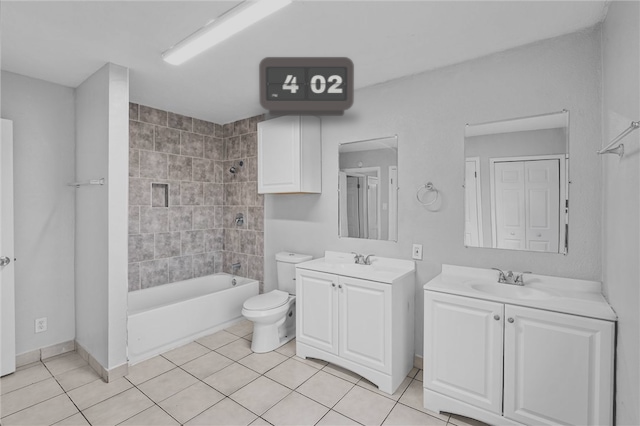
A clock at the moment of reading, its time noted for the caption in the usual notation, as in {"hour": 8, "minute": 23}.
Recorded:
{"hour": 4, "minute": 2}
